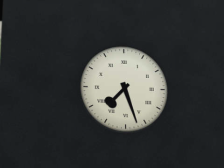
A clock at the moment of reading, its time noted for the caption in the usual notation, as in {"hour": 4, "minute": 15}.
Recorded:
{"hour": 7, "minute": 27}
